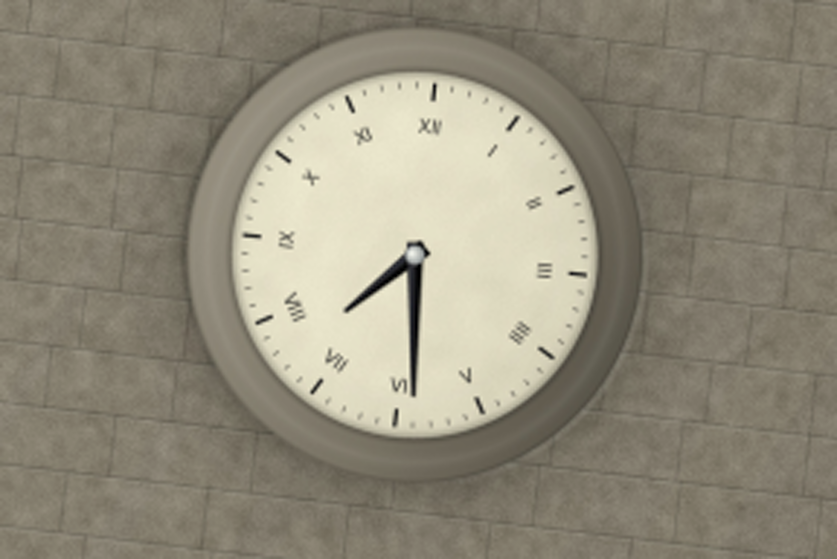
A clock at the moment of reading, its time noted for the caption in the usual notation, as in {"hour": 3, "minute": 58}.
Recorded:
{"hour": 7, "minute": 29}
